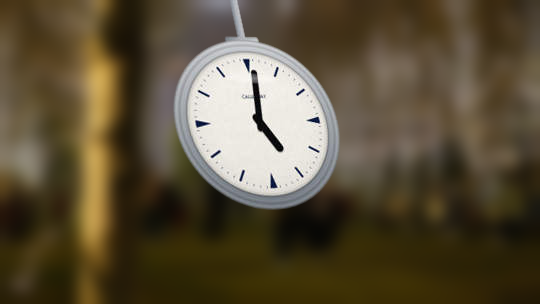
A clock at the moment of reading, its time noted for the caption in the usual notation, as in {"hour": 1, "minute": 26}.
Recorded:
{"hour": 5, "minute": 1}
